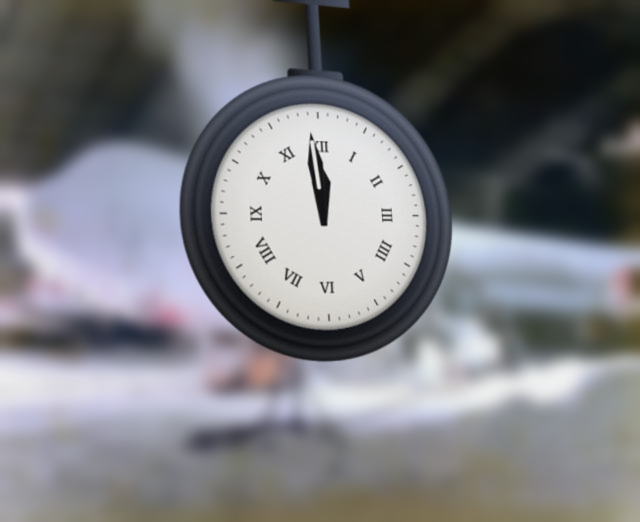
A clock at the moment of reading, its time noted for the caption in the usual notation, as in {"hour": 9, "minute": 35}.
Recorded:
{"hour": 11, "minute": 59}
